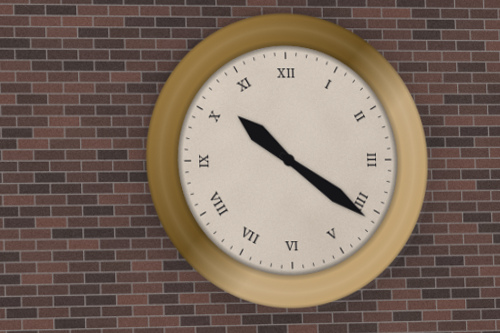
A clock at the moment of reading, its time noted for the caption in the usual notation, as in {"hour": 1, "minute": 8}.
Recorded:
{"hour": 10, "minute": 21}
